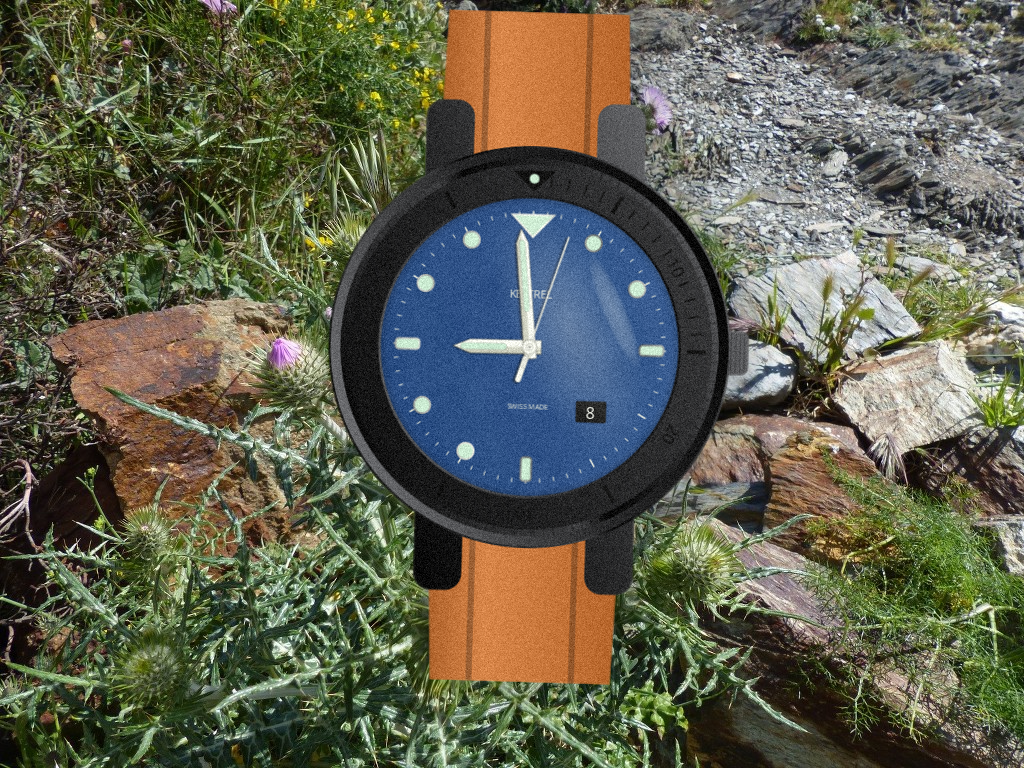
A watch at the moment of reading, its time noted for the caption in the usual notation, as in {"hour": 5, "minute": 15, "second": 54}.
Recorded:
{"hour": 8, "minute": 59, "second": 3}
